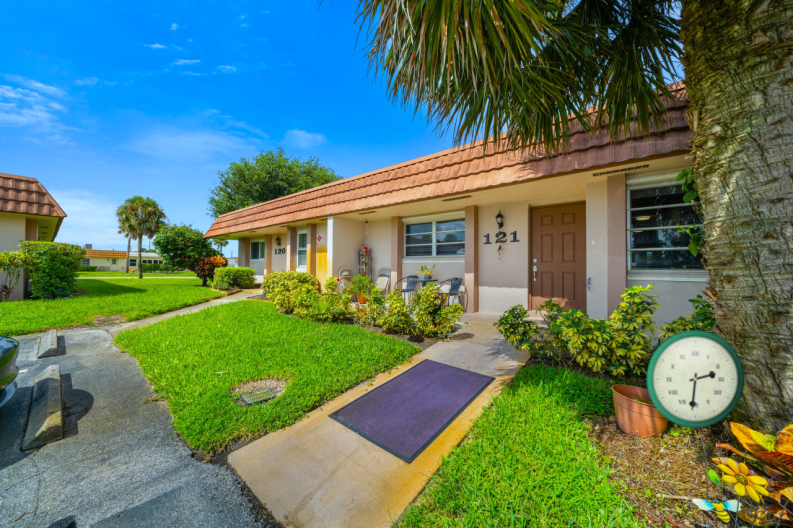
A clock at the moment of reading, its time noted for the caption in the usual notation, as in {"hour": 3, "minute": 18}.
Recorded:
{"hour": 2, "minute": 31}
